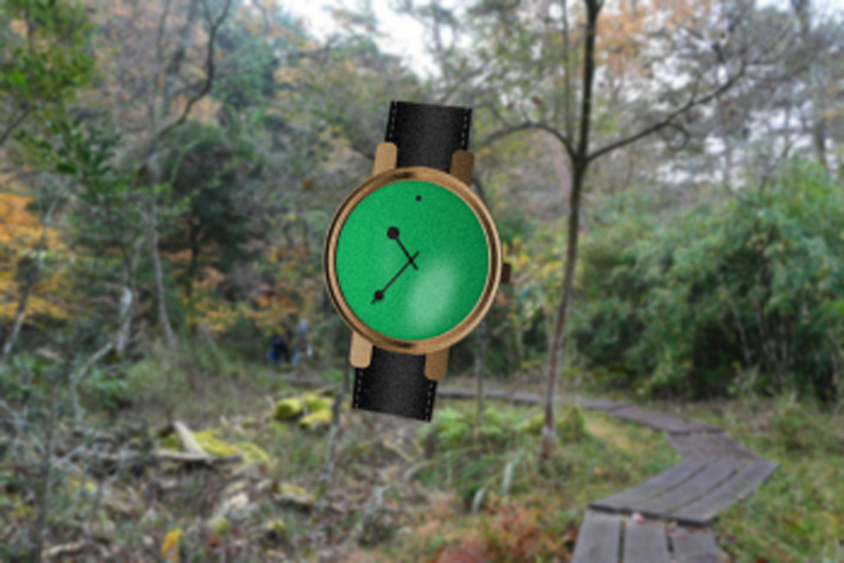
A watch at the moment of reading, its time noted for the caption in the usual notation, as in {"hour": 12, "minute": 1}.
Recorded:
{"hour": 10, "minute": 36}
